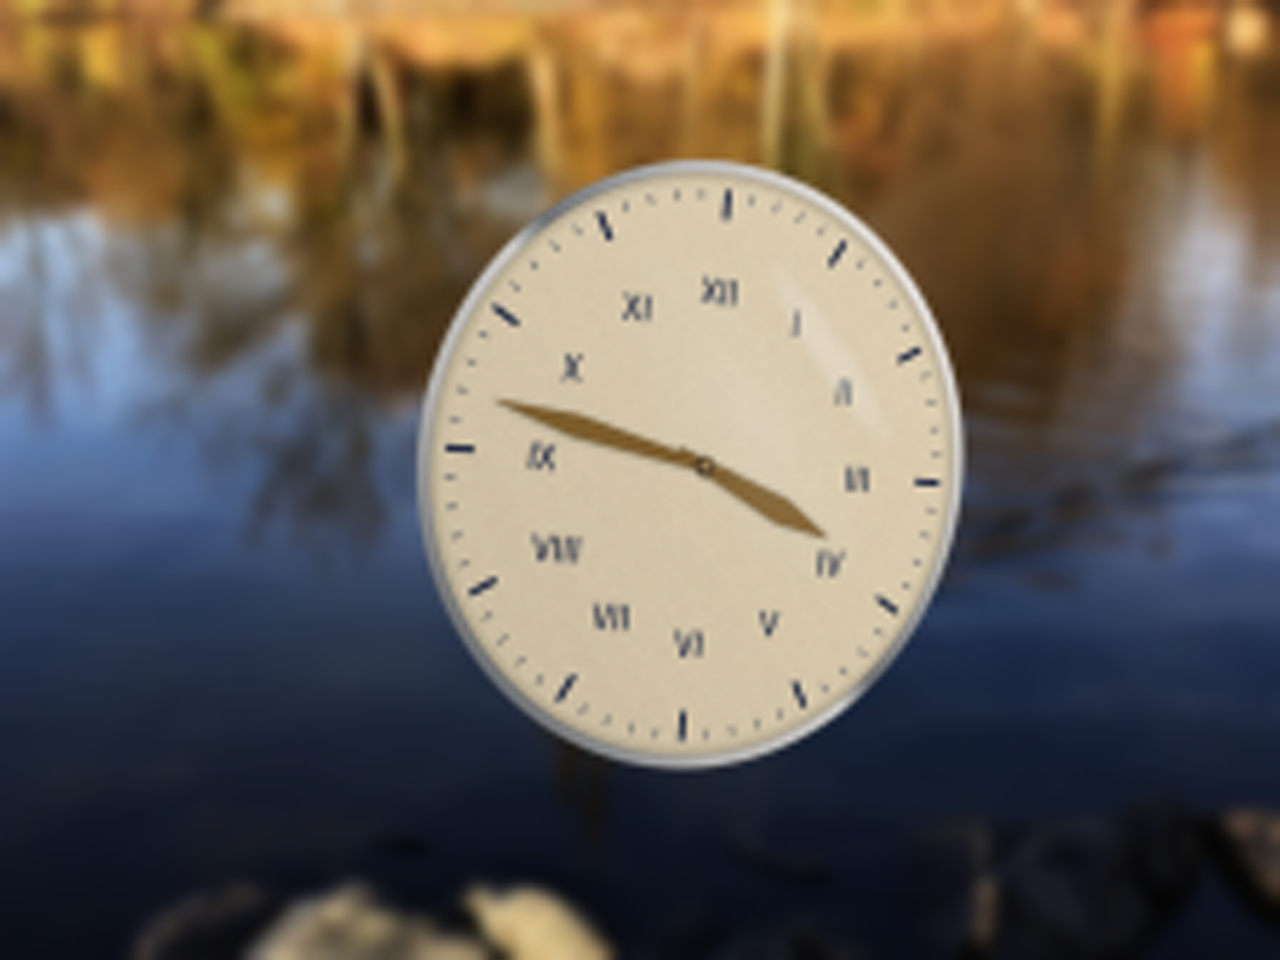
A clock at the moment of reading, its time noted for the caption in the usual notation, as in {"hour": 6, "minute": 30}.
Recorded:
{"hour": 3, "minute": 47}
